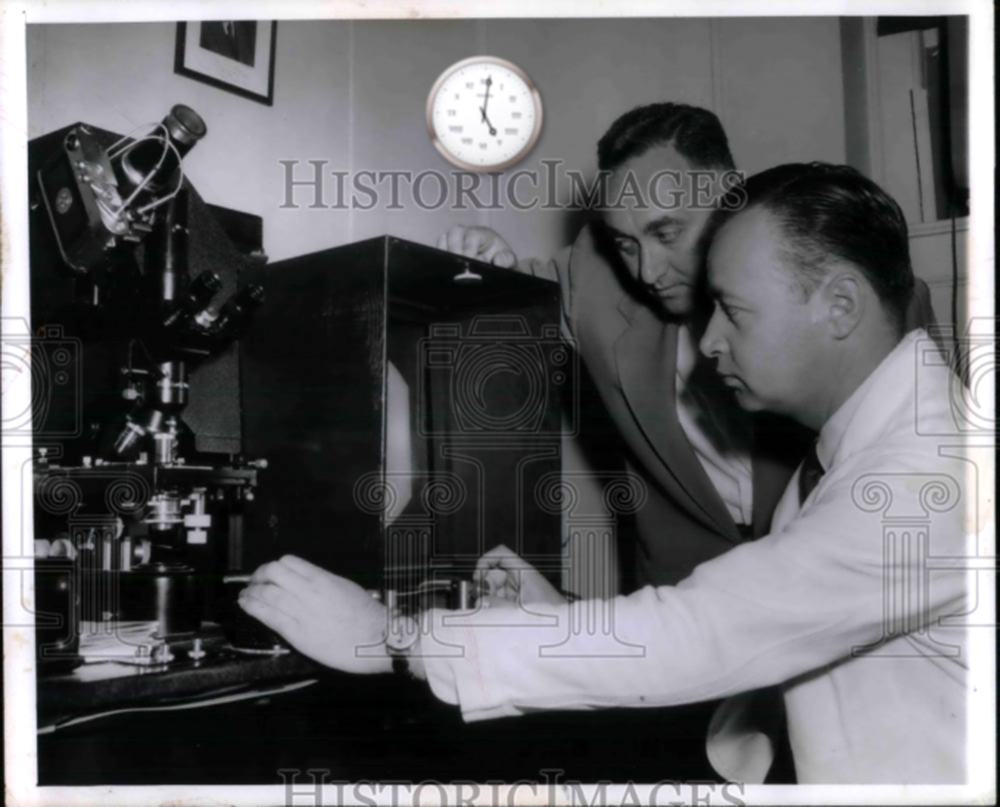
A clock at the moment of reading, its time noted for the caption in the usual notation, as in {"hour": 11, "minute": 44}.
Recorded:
{"hour": 5, "minute": 1}
